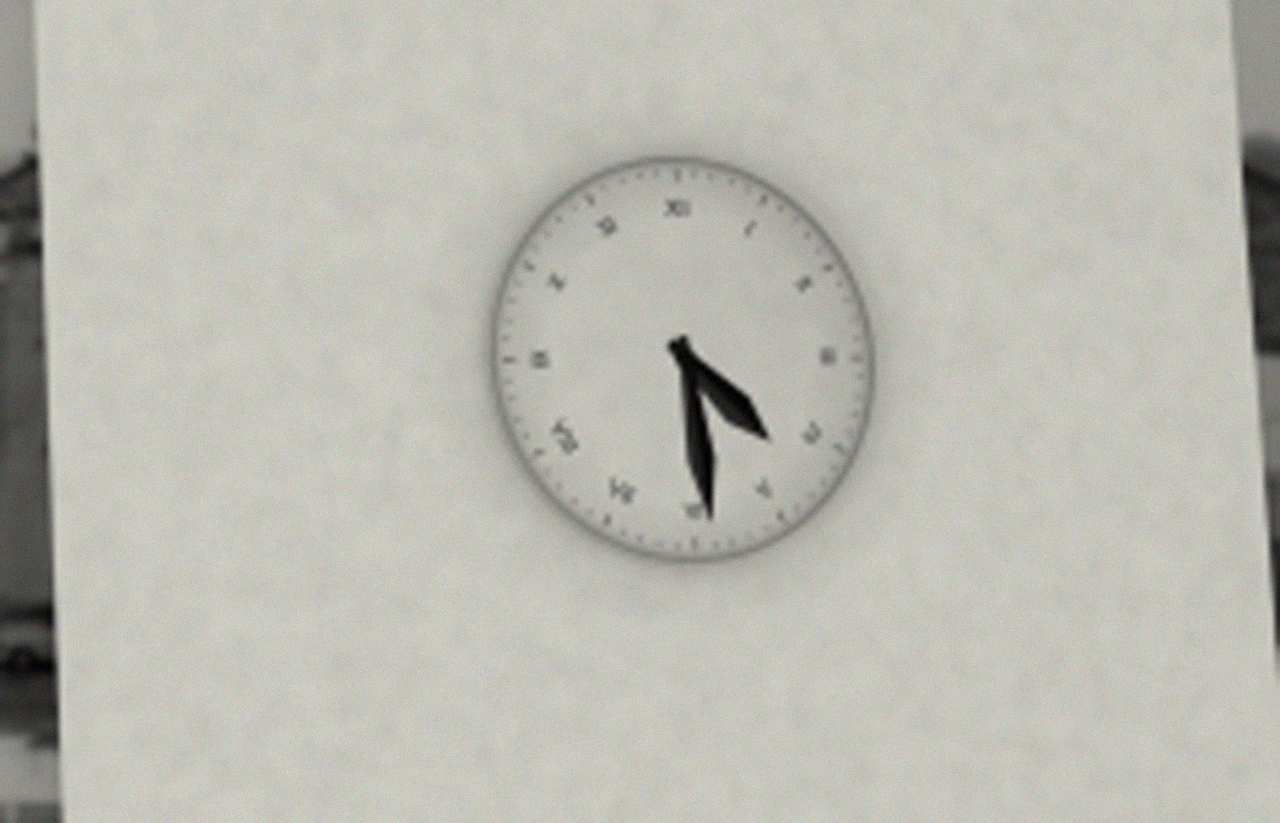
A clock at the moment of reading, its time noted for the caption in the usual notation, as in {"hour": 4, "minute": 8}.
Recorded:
{"hour": 4, "minute": 29}
